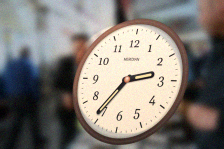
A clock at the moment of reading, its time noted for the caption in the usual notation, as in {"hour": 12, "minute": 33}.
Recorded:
{"hour": 2, "minute": 36}
